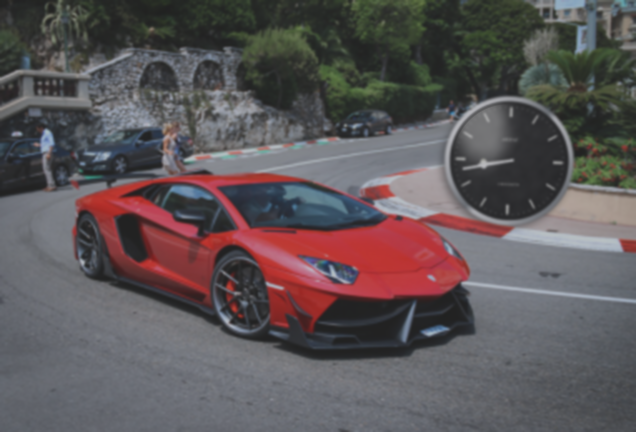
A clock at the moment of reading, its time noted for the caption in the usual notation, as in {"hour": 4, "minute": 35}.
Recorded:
{"hour": 8, "minute": 43}
